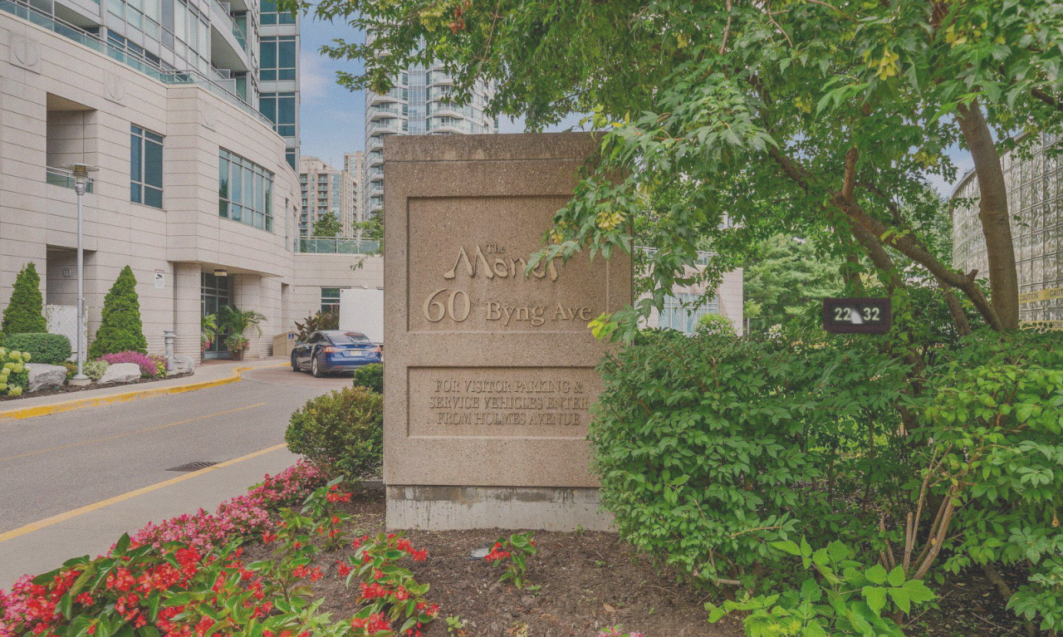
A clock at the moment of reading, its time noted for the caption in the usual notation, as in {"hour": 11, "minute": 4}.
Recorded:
{"hour": 22, "minute": 32}
